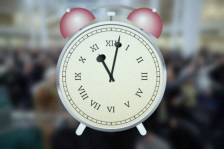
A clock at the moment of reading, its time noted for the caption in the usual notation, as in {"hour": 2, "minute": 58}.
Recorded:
{"hour": 11, "minute": 2}
